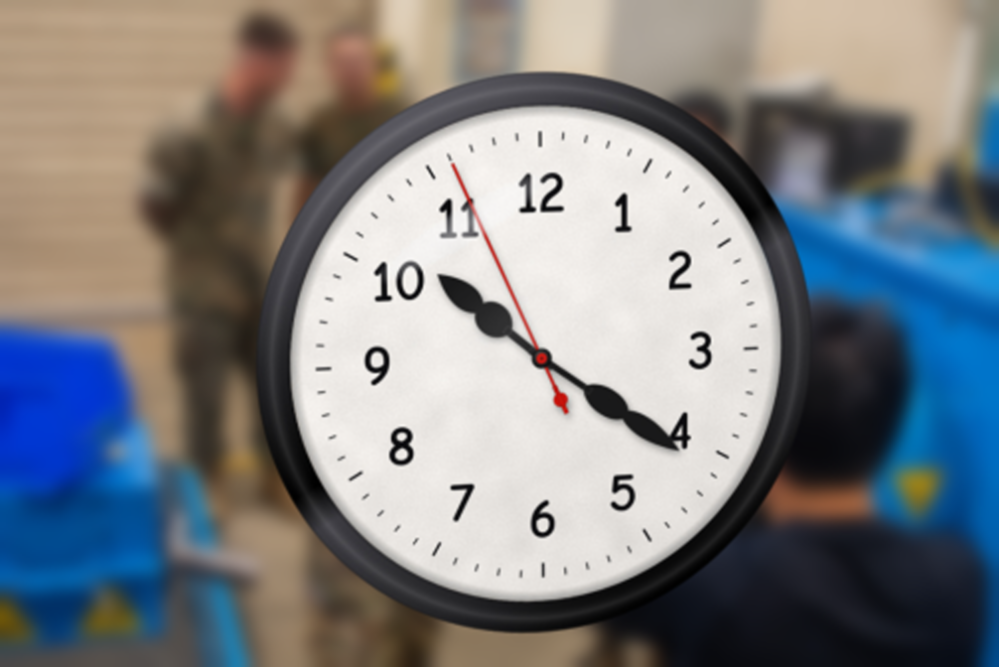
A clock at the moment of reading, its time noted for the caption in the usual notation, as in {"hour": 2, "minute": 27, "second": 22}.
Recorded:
{"hour": 10, "minute": 20, "second": 56}
